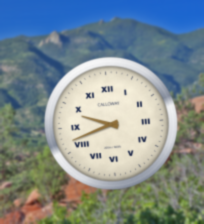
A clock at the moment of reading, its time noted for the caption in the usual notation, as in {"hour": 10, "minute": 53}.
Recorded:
{"hour": 9, "minute": 42}
